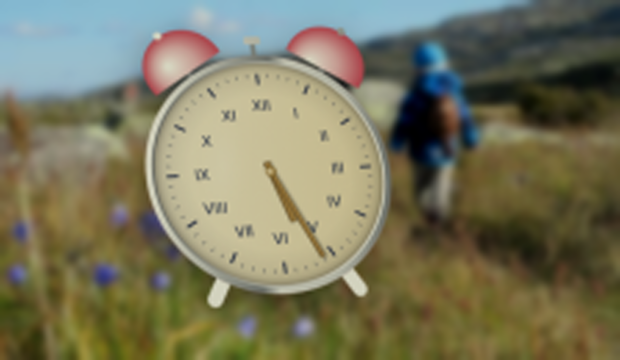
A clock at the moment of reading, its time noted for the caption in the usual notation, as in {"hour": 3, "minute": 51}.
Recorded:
{"hour": 5, "minute": 26}
